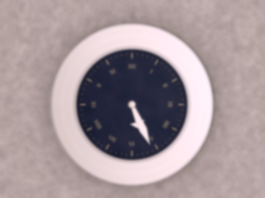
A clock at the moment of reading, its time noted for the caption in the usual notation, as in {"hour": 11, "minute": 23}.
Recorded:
{"hour": 5, "minute": 26}
